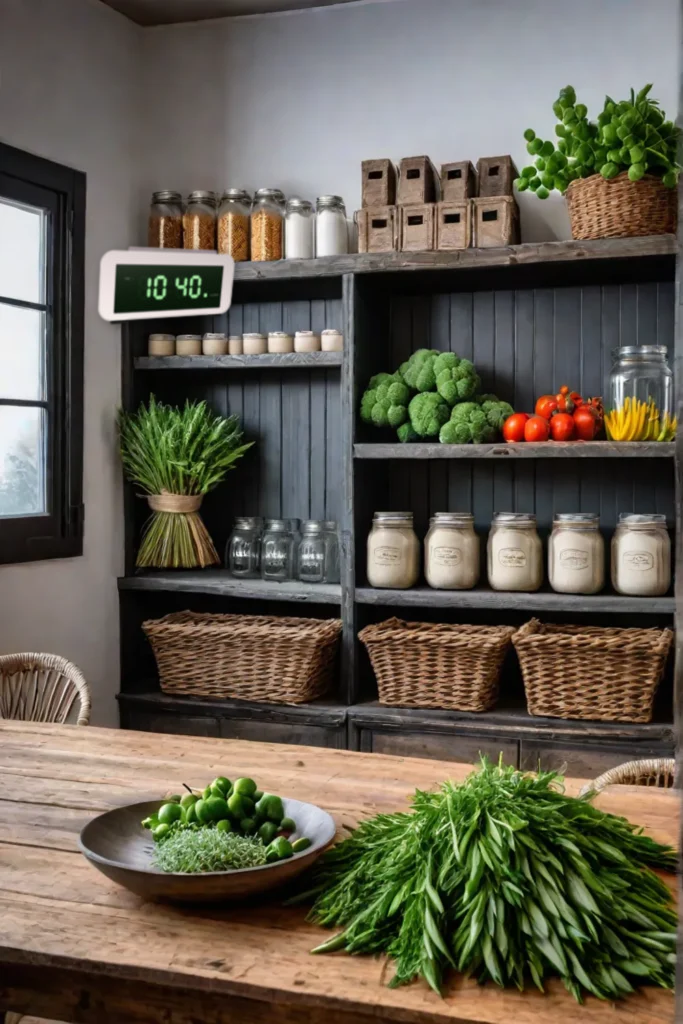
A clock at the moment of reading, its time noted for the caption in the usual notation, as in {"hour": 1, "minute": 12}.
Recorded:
{"hour": 10, "minute": 40}
